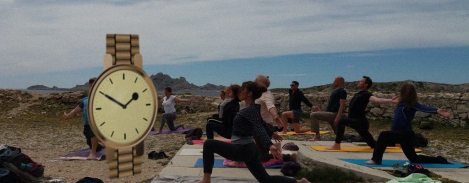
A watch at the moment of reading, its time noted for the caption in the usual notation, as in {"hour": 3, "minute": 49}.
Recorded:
{"hour": 1, "minute": 50}
